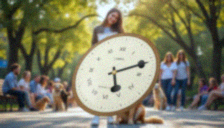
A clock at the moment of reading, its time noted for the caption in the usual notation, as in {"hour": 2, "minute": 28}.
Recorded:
{"hour": 5, "minute": 11}
